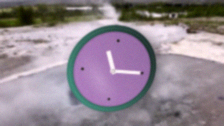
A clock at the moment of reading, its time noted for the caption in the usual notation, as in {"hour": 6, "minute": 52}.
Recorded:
{"hour": 11, "minute": 15}
